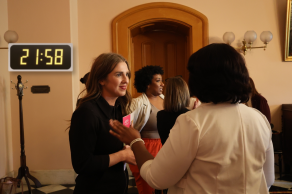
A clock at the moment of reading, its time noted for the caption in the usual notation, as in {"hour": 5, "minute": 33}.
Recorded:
{"hour": 21, "minute": 58}
